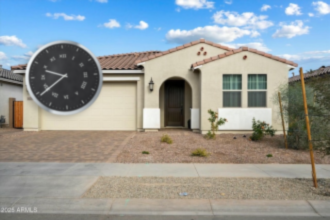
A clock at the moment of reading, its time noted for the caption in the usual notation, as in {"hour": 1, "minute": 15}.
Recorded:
{"hour": 9, "minute": 39}
